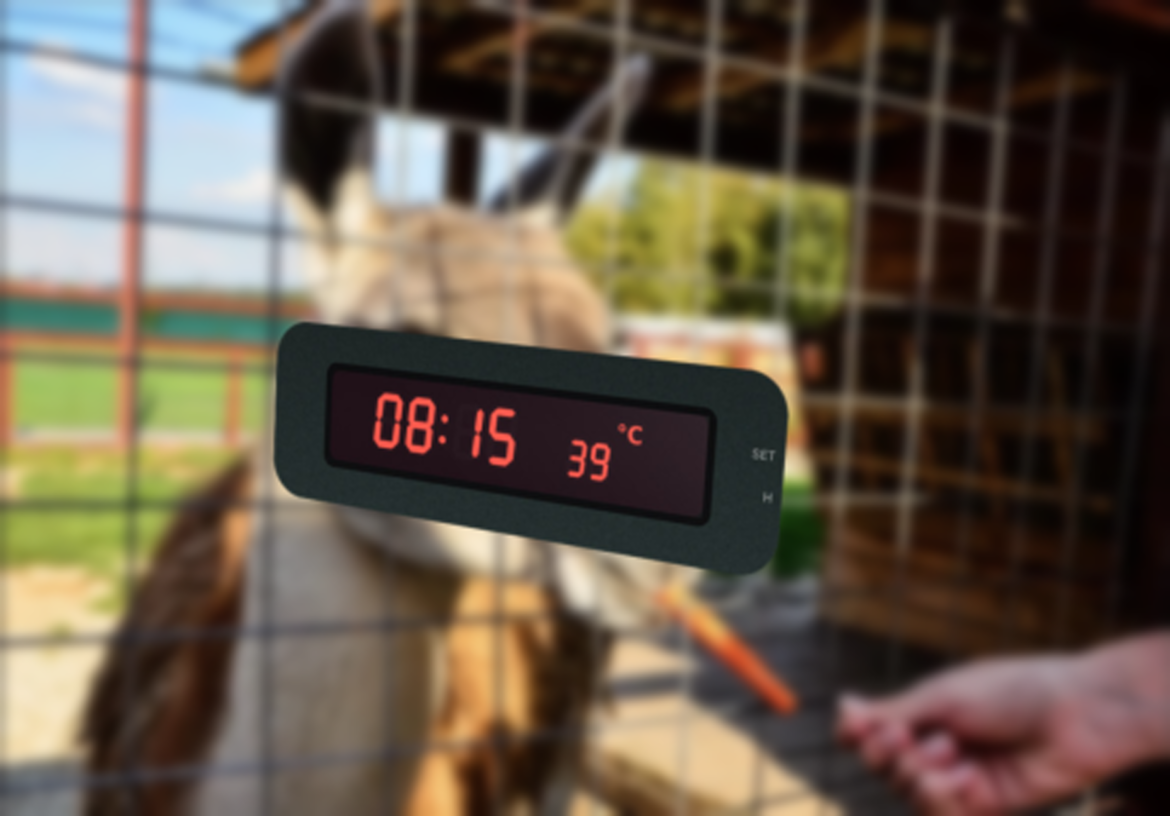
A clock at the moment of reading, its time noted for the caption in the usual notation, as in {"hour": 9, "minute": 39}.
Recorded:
{"hour": 8, "minute": 15}
